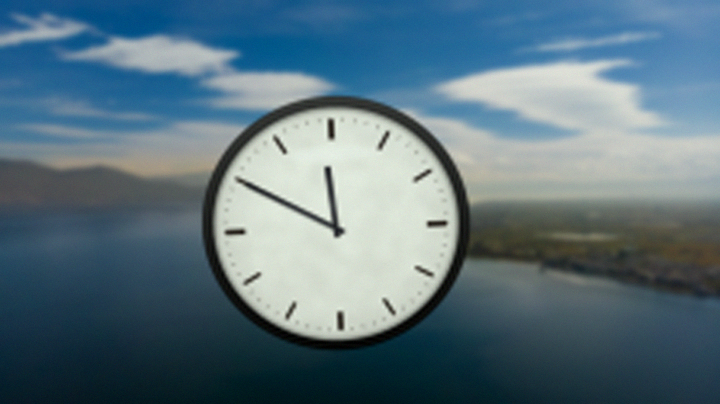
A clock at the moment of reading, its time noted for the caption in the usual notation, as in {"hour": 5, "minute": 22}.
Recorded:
{"hour": 11, "minute": 50}
